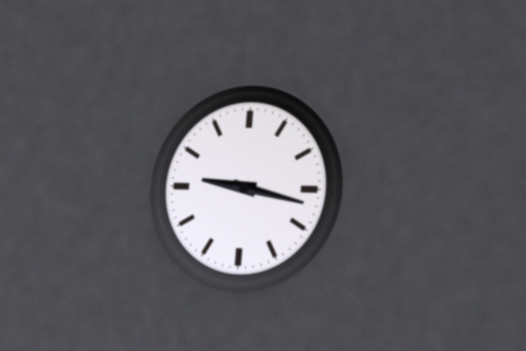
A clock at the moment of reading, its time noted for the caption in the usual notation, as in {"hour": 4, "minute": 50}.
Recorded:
{"hour": 9, "minute": 17}
